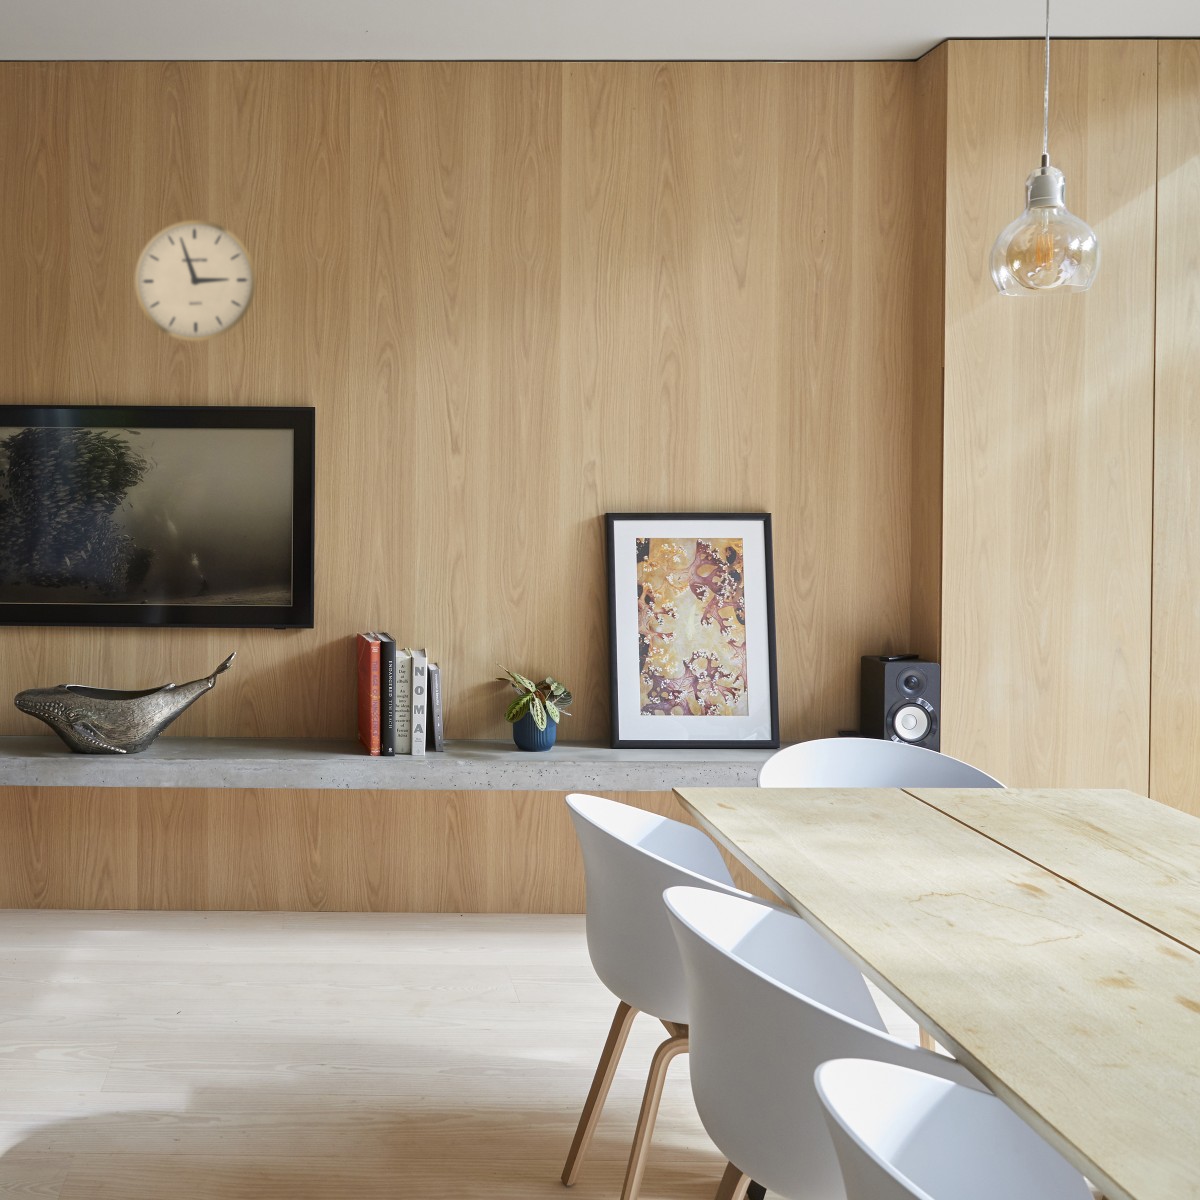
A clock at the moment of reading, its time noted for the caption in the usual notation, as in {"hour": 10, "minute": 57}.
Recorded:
{"hour": 2, "minute": 57}
